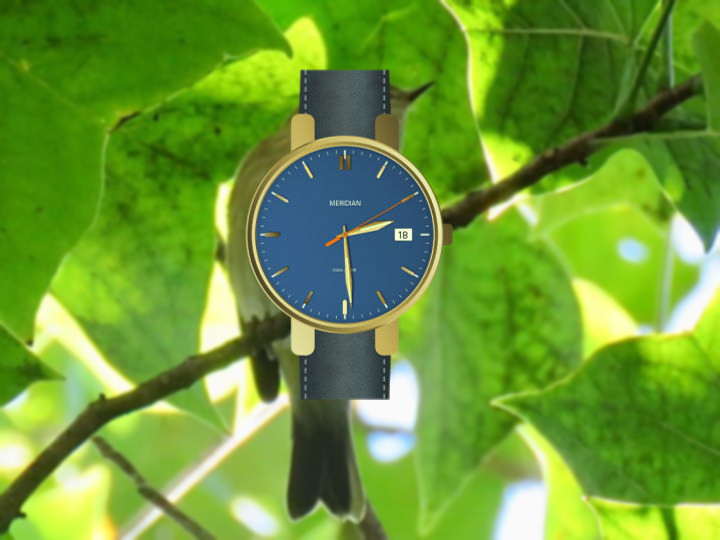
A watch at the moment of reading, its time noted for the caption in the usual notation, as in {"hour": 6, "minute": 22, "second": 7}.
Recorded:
{"hour": 2, "minute": 29, "second": 10}
